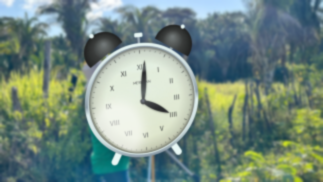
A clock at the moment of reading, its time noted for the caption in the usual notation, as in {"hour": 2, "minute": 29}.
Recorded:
{"hour": 4, "minute": 1}
